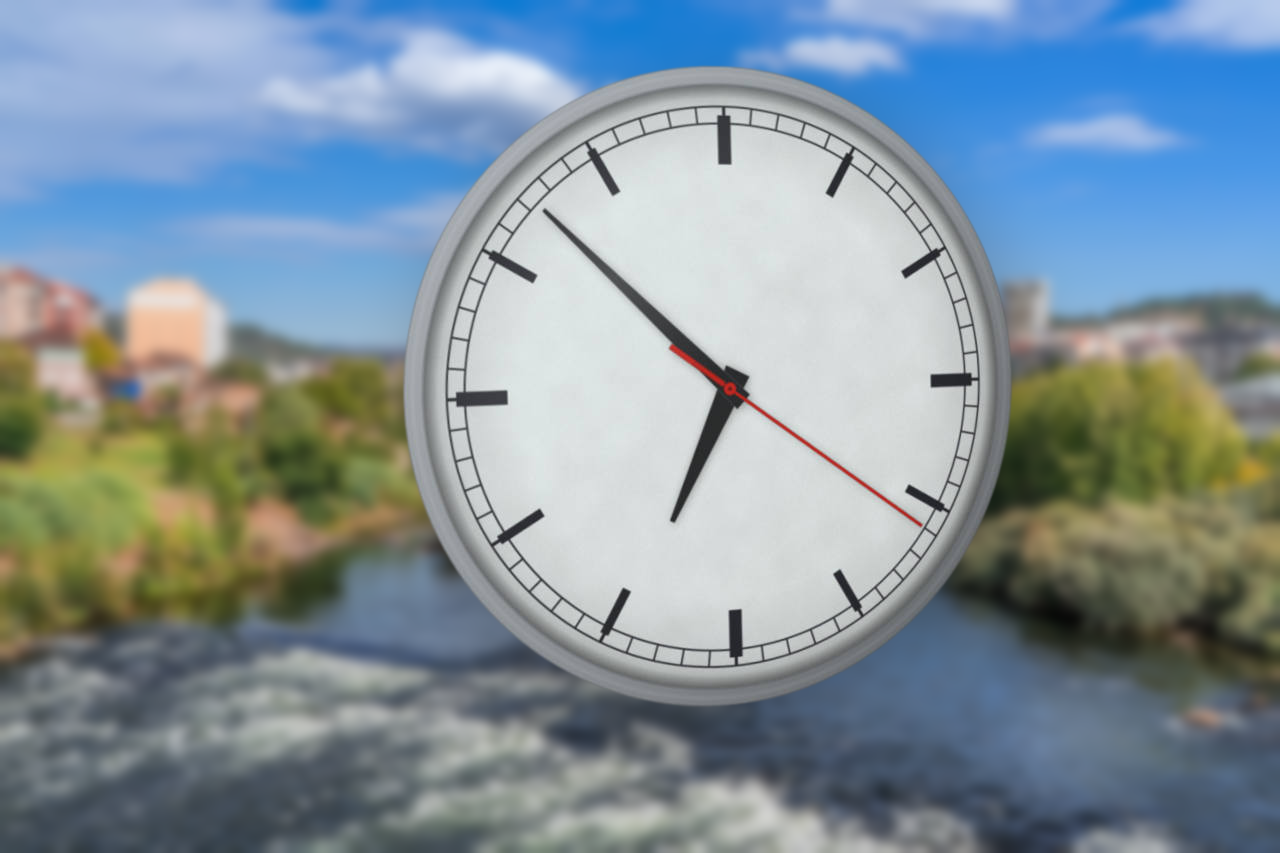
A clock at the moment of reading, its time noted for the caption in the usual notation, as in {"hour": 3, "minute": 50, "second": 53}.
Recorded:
{"hour": 6, "minute": 52, "second": 21}
